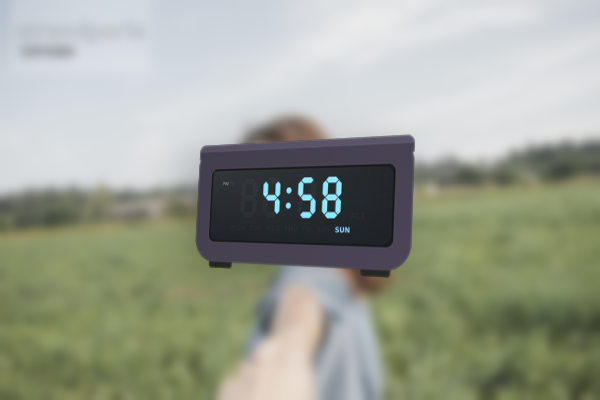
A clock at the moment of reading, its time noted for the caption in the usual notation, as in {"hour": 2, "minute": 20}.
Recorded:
{"hour": 4, "minute": 58}
